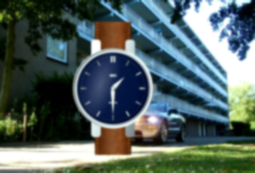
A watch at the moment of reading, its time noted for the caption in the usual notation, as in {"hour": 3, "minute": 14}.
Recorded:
{"hour": 1, "minute": 30}
